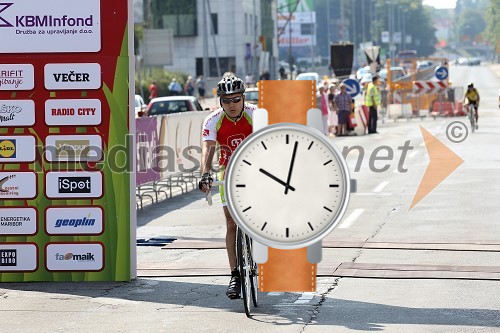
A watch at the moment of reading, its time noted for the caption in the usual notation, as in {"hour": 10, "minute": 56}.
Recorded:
{"hour": 10, "minute": 2}
